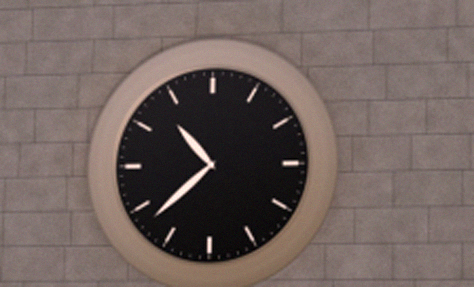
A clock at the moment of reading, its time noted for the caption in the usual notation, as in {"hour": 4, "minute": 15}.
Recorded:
{"hour": 10, "minute": 38}
